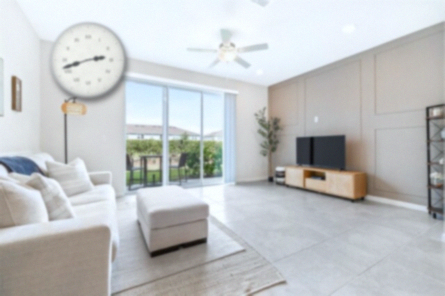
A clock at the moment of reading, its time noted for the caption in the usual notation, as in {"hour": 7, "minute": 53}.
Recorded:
{"hour": 2, "minute": 42}
